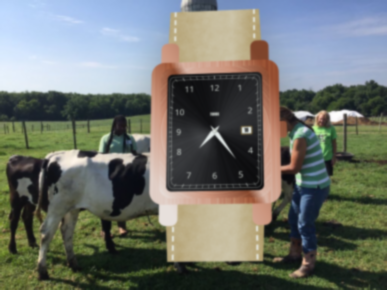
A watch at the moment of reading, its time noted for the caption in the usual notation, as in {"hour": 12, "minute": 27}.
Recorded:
{"hour": 7, "minute": 24}
